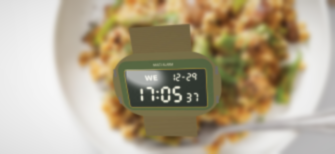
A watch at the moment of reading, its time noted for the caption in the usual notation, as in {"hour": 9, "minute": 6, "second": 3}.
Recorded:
{"hour": 17, "minute": 5, "second": 37}
